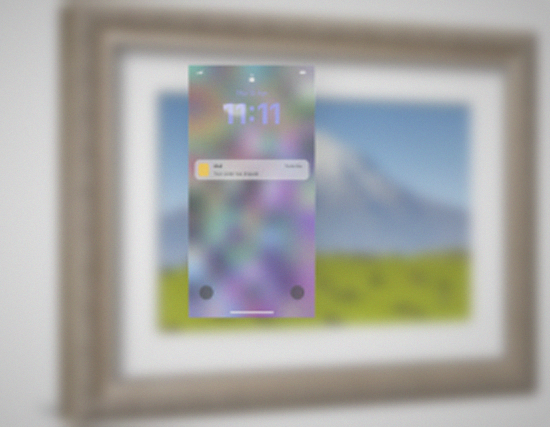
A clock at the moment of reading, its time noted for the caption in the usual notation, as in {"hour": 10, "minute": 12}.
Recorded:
{"hour": 11, "minute": 11}
